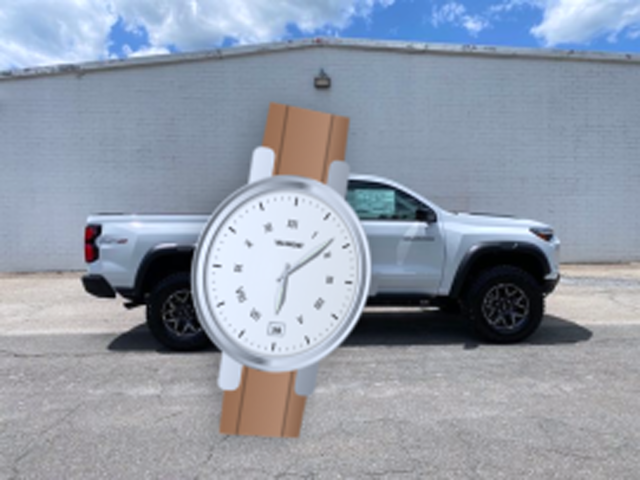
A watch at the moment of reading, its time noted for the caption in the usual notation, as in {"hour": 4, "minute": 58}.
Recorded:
{"hour": 6, "minute": 8}
